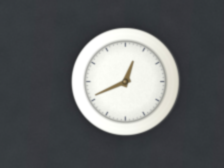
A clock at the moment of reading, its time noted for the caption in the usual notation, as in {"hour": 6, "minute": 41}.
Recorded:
{"hour": 12, "minute": 41}
